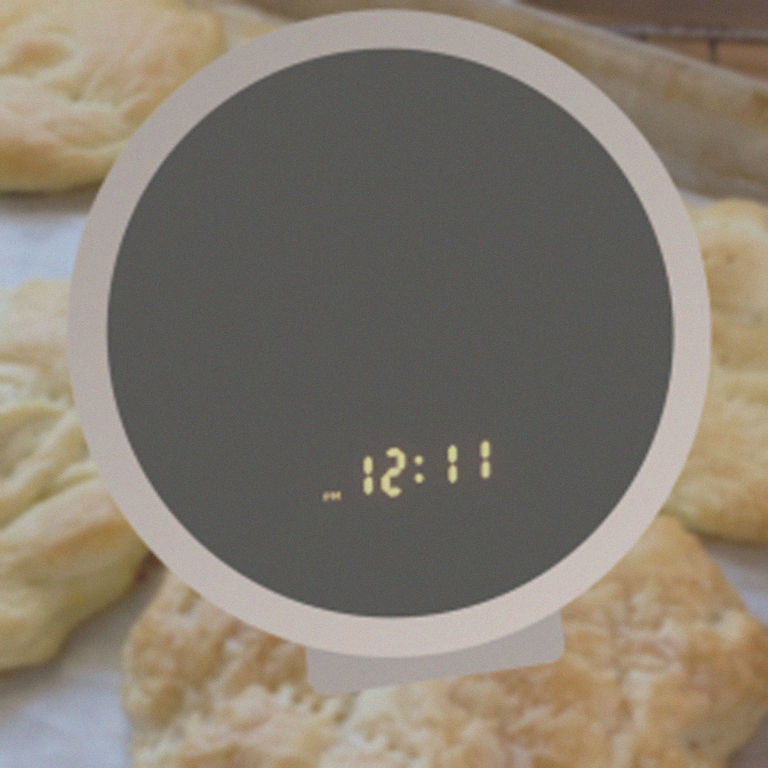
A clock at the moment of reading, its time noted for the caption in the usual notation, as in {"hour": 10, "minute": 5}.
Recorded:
{"hour": 12, "minute": 11}
